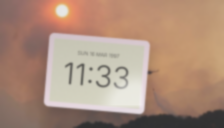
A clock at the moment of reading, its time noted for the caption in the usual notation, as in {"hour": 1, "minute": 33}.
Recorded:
{"hour": 11, "minute": 33}
